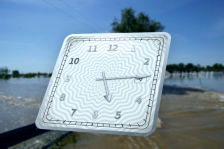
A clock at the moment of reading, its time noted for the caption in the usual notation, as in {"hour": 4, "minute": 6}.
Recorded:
{"hour": 5, "minute": 14}
